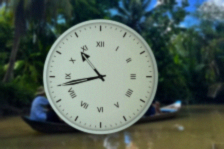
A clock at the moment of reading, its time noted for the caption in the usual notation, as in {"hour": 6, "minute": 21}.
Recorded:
{"hour": 10, "minute": 43}
